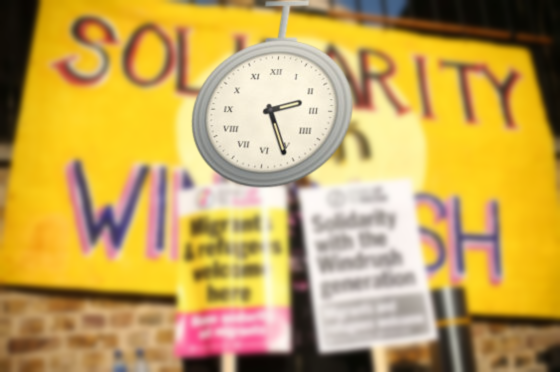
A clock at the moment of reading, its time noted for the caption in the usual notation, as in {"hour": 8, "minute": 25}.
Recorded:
{"hour": 2, "minute": 26}
